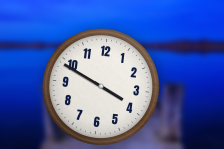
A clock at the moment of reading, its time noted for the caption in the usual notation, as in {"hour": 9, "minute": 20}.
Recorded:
{"hour": 3, "minute": 49}
